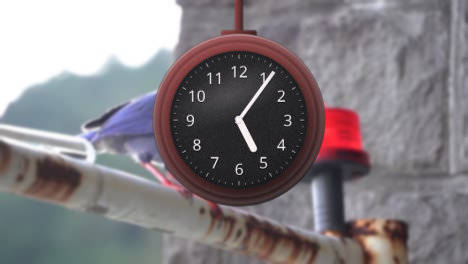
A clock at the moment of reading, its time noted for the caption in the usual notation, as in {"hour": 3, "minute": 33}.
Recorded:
{"hour": 5, "minute": 6}
